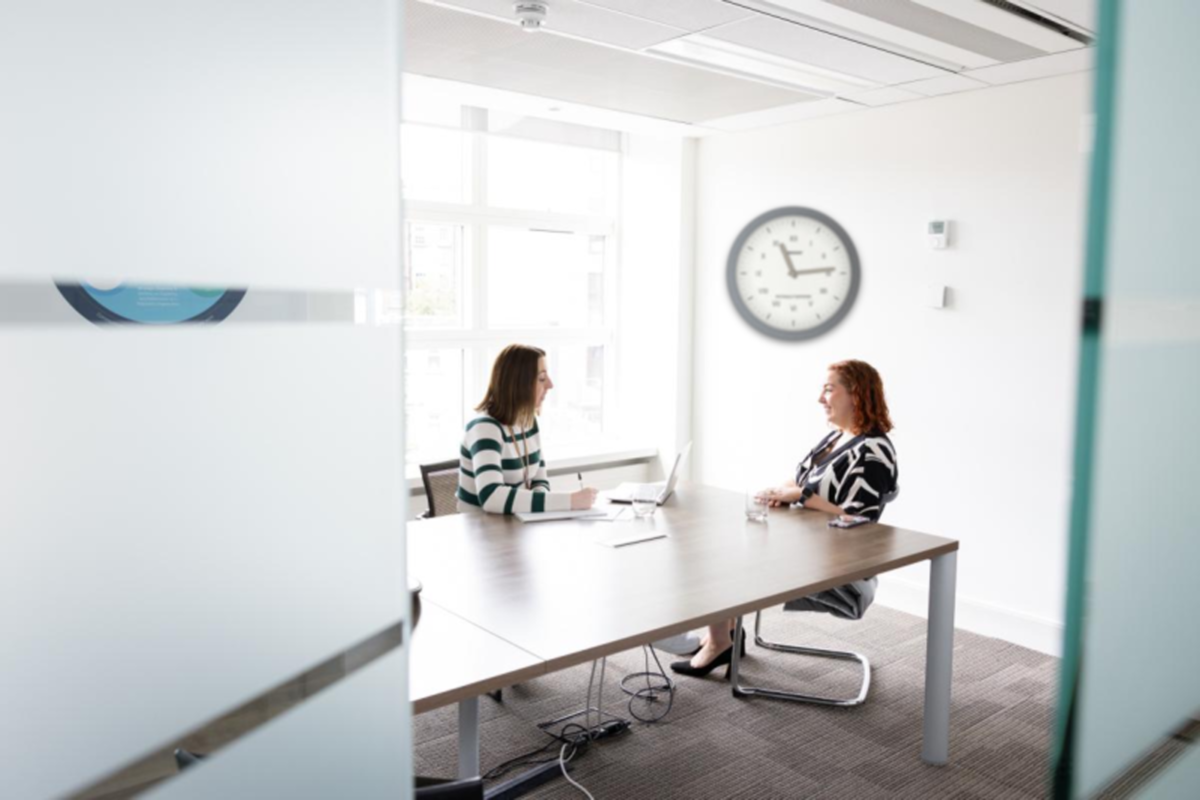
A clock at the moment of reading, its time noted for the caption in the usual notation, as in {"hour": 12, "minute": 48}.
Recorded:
{"hour": 11, "minute": 14}
